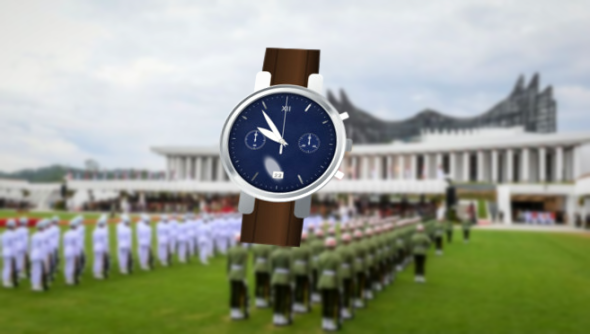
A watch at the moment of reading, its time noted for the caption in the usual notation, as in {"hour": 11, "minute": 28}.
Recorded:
{"hour": 9, "minute": 54}
